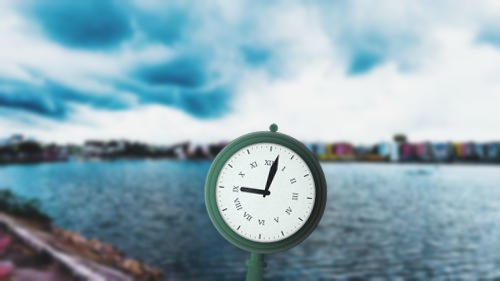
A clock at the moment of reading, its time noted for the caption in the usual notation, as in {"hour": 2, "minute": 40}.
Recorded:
{"hour": 9, "minute": 2}
